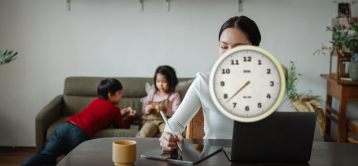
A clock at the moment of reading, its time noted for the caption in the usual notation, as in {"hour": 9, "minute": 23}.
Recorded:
{"hour": 7, "minute": 38}
